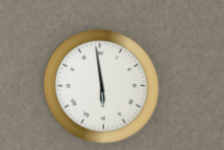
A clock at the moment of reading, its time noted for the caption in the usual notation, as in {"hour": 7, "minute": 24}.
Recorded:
{"hour": 5, "minute": 59}
